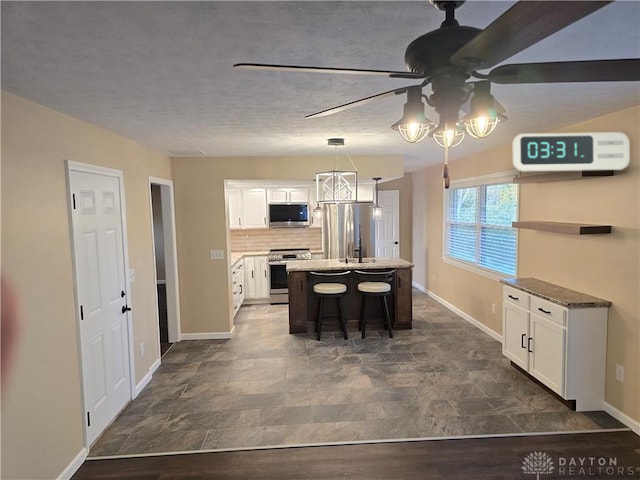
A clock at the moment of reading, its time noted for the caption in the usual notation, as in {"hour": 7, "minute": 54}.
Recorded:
{"hour": 3, "minute": 31}
